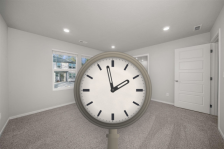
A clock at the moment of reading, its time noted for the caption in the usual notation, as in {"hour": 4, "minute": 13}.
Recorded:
{"hour": 1, "minute": 58}
